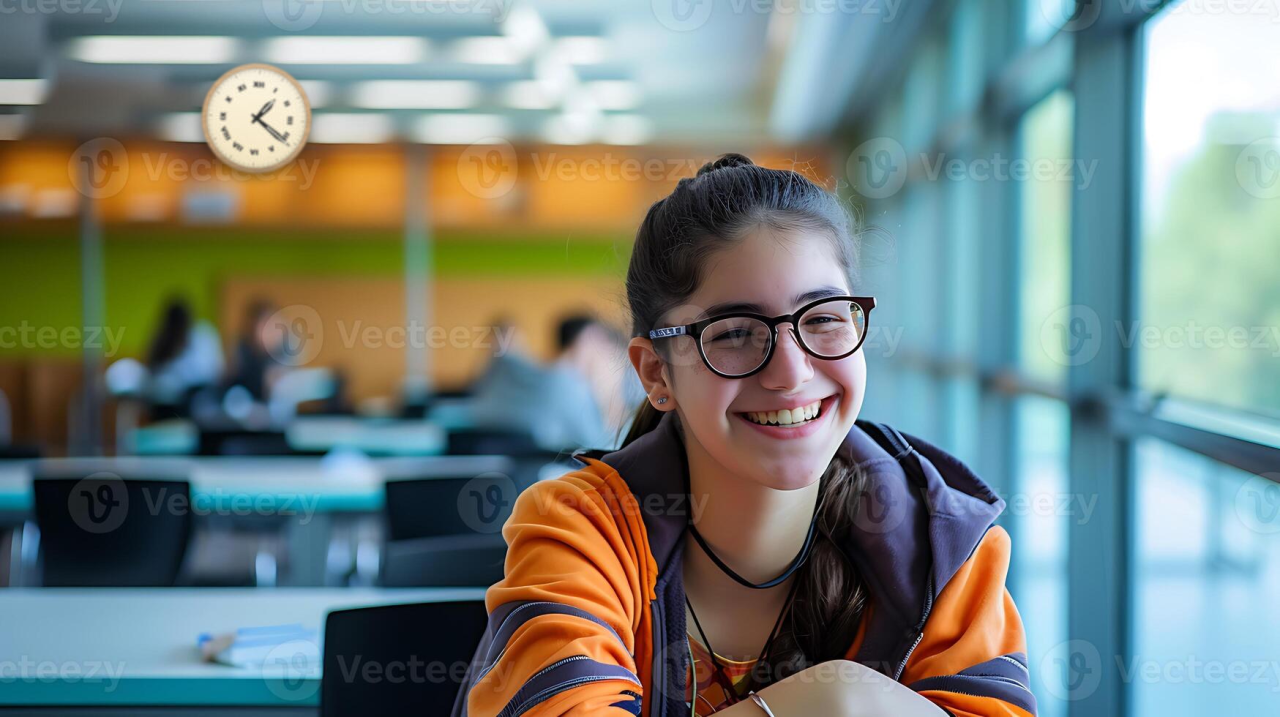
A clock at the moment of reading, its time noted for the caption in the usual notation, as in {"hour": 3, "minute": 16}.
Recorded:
{"hour": 1, "minute": 21}
